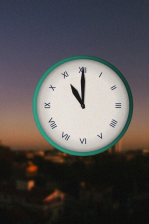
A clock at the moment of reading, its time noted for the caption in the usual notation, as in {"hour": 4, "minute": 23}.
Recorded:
{"hour": 11, "minute": 0}
